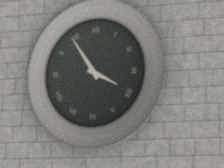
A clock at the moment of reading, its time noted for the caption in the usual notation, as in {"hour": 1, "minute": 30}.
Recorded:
{"hour": 3, "minute": 54}
